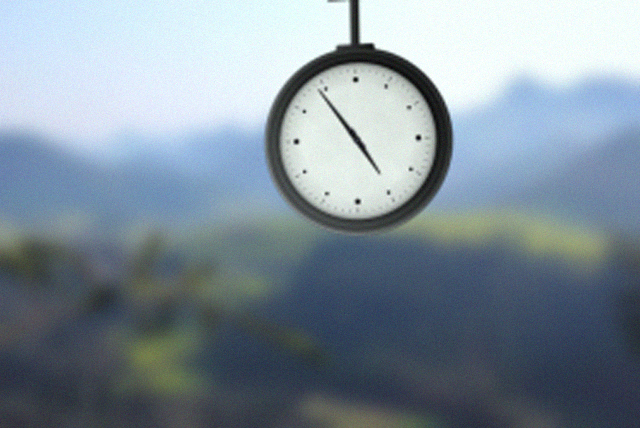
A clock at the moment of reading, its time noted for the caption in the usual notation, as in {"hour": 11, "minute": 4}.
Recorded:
{"hour": 4, "minute": 54}
